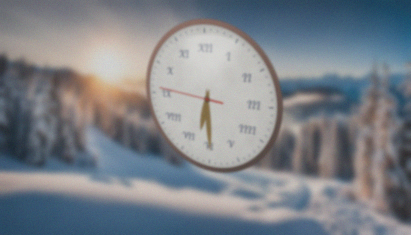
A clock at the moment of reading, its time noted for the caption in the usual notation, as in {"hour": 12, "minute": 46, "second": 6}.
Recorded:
{"hour": 6, "minute": 29, "second": 46}
